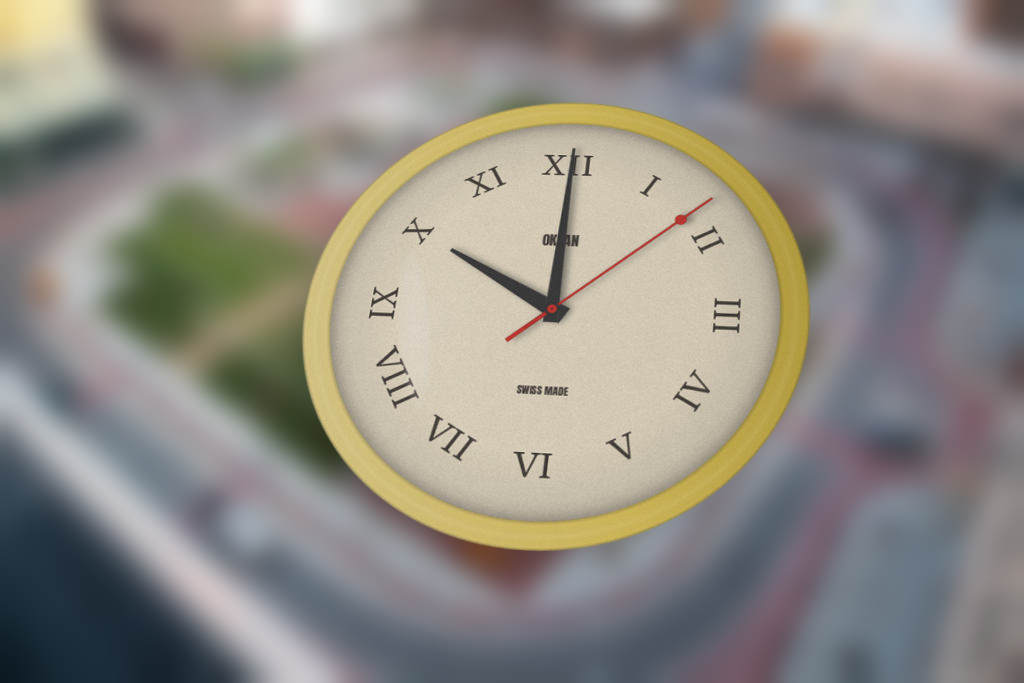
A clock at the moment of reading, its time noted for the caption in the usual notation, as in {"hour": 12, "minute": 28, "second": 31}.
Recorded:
{"hour": 10, "minute": 0, "second": 8}
